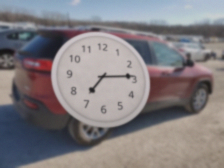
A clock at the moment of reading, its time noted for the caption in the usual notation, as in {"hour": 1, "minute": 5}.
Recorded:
{"hour": 7, "minute": 14}
